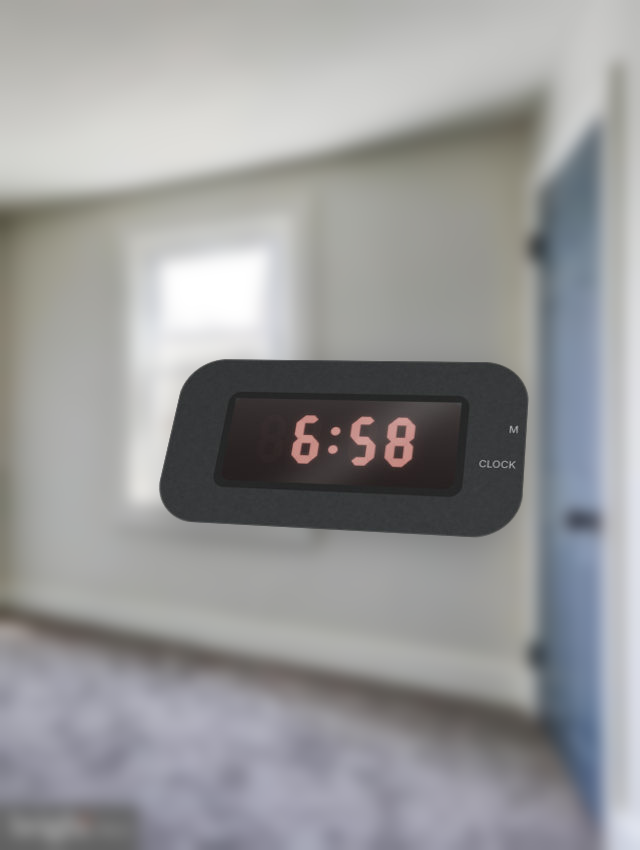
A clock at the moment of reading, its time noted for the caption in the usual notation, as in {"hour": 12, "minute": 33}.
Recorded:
{"hour": 6, "minute": 58}
